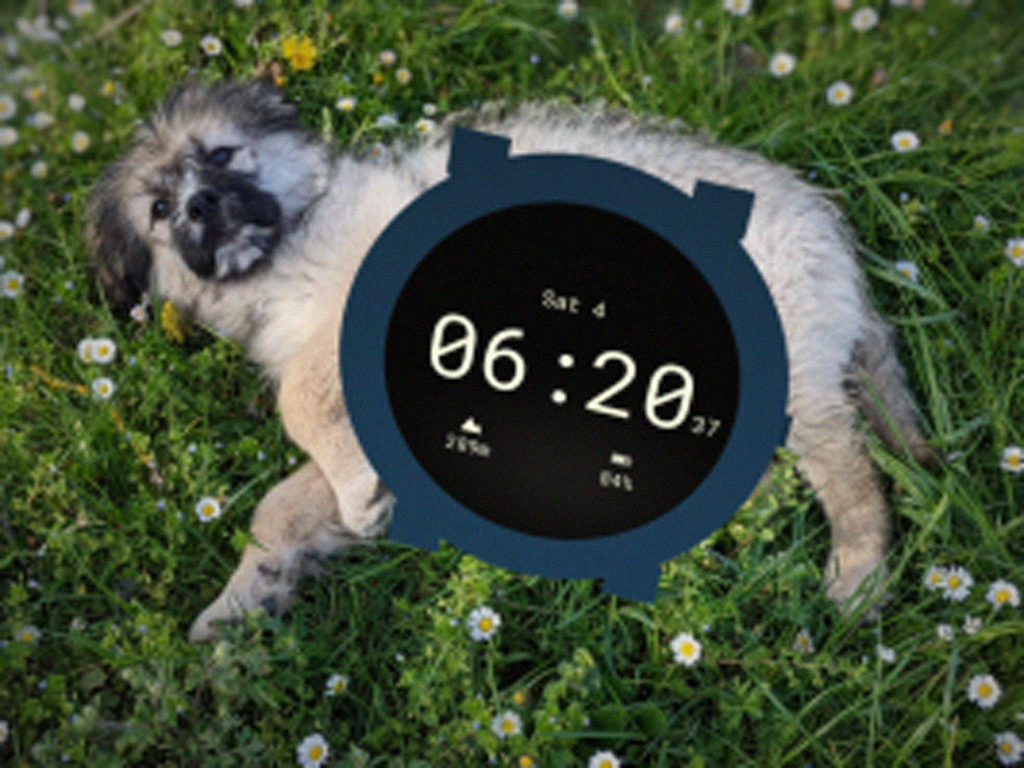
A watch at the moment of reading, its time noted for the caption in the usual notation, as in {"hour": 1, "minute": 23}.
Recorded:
{"hour": 6, "minute": 20}
